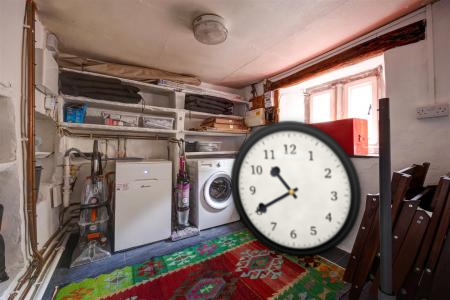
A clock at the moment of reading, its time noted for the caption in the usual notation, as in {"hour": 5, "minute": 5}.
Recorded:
{"hour": 10, "minute": 40}
